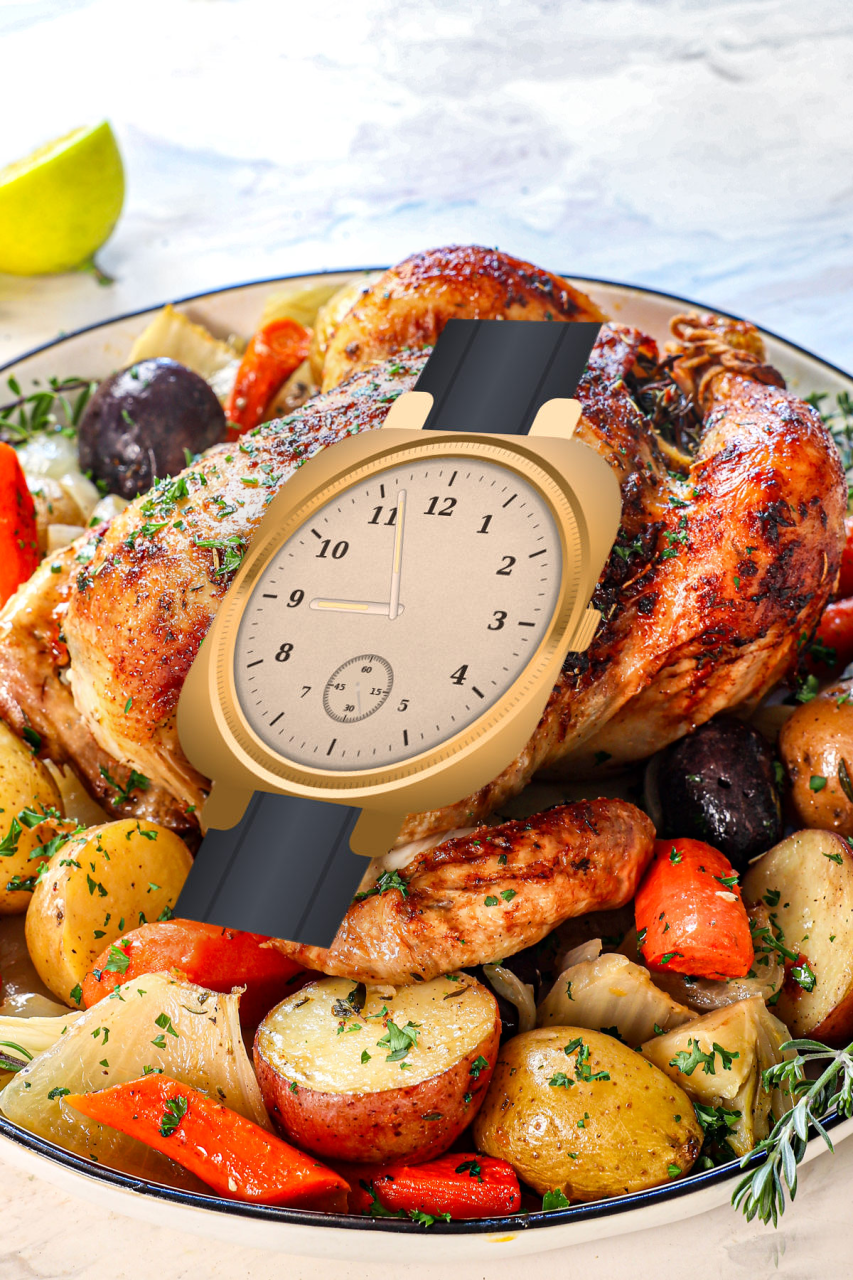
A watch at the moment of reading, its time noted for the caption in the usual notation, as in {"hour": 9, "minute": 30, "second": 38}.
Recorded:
{"hour": 8, "minute": 56, "second": 25}
